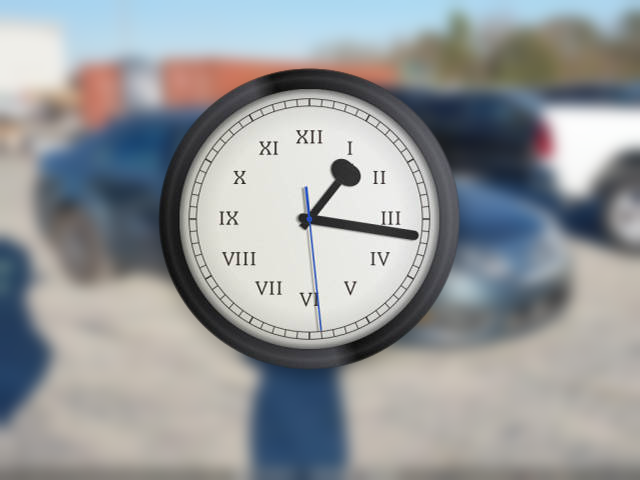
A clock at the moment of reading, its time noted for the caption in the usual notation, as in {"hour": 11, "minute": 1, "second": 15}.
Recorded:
{"hour": 1, "minute": 16, "second": 29}
